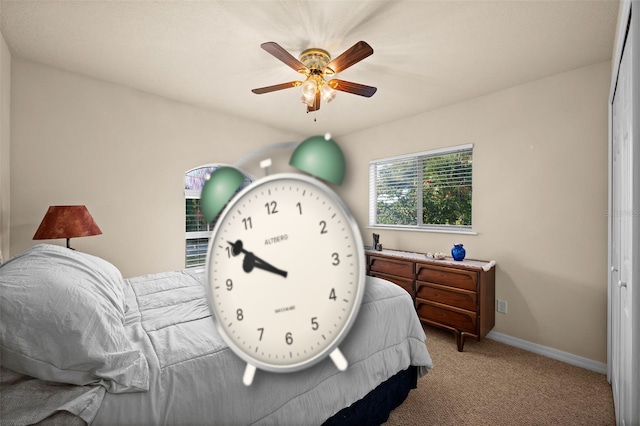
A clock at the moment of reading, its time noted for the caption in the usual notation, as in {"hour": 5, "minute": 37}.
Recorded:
{"hour": 9, "minute": 51}
